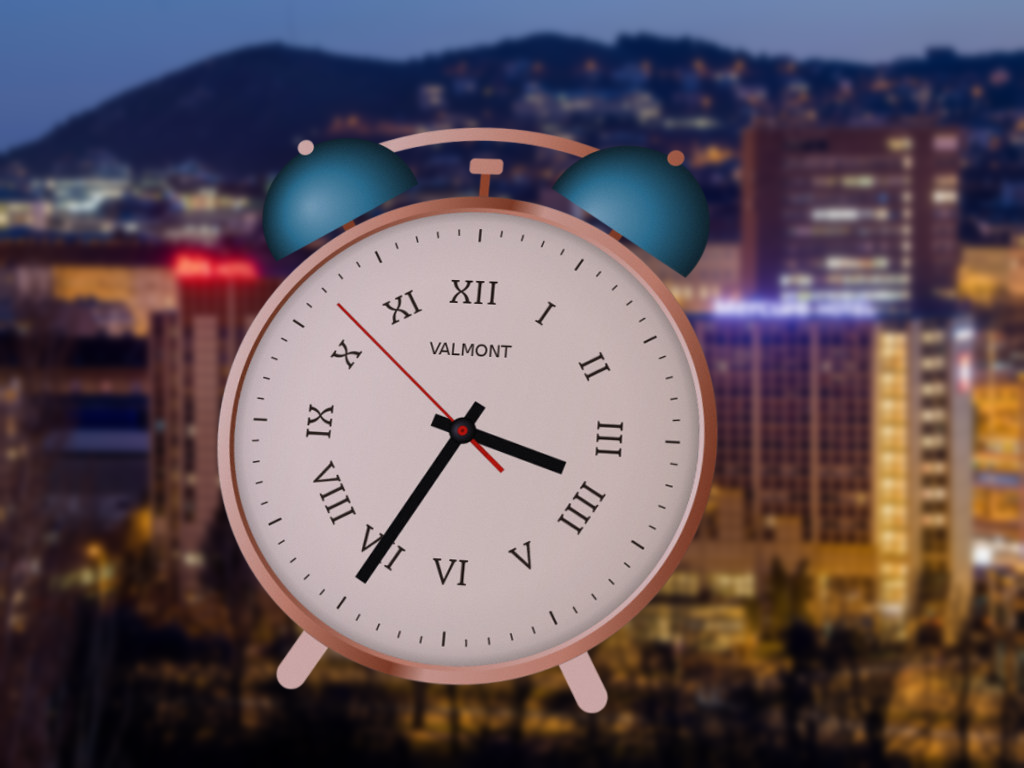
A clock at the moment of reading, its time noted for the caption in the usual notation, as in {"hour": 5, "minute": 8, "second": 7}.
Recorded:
{"hour": 3, "minute": 34, "second": 52}
